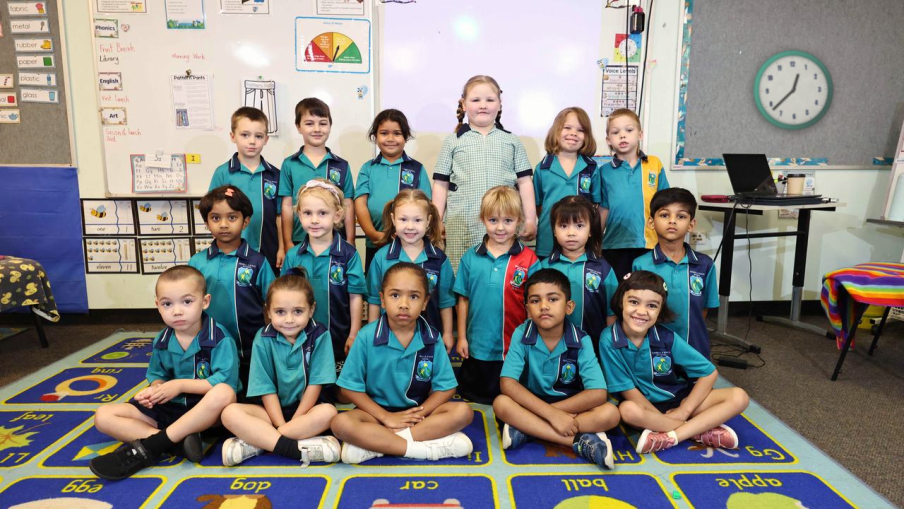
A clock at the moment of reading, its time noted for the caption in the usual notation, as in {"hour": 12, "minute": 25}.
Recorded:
{"hour": 12, "minute": 38}
